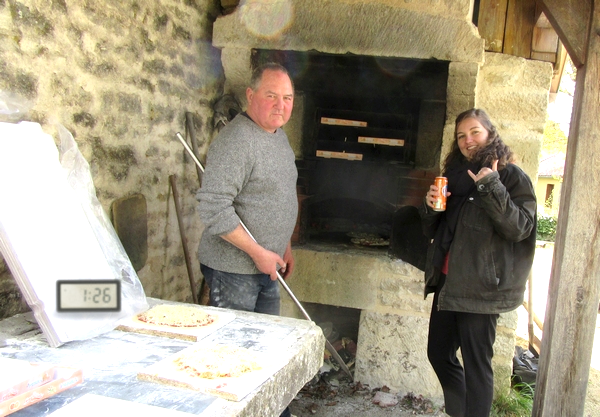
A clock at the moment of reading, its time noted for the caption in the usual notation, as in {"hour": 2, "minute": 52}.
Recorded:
{"hour": 1, "minute": 26}
